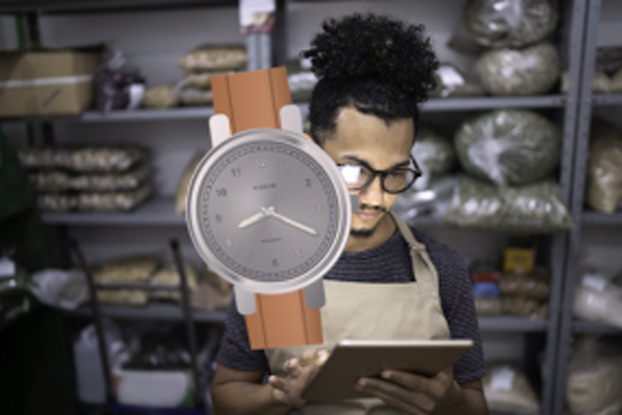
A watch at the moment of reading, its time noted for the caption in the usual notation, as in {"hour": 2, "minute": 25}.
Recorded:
{"hour": 8, "minute": 20}
